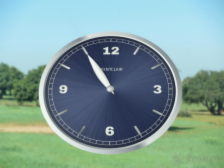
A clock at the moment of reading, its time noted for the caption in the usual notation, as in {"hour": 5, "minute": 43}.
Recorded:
{"hour": 10, "minute": 55}
